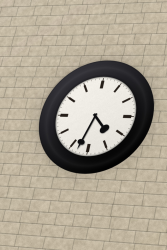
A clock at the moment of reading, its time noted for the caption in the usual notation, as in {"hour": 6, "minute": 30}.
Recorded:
{"hour": 4, "minute": 33}
